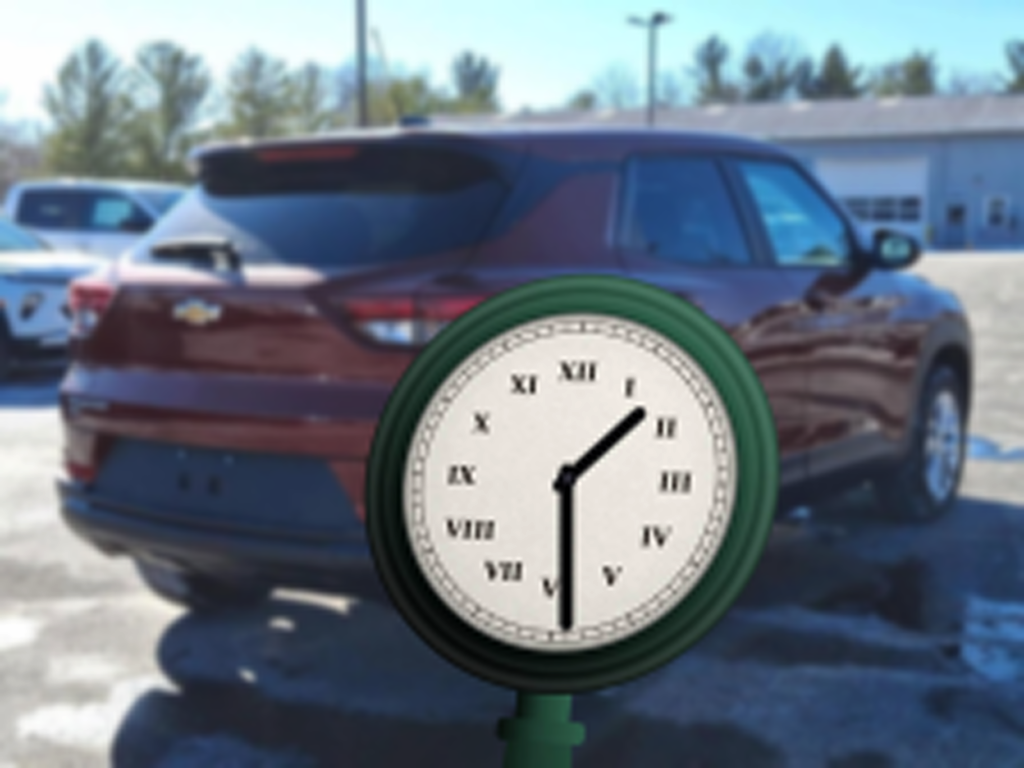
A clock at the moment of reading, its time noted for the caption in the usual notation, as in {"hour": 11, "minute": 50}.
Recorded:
{"hour": 1, "minute": 29}
